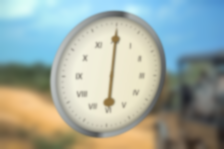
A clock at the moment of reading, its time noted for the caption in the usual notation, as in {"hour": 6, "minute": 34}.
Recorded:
{"hour": 6, "minute": 0}
